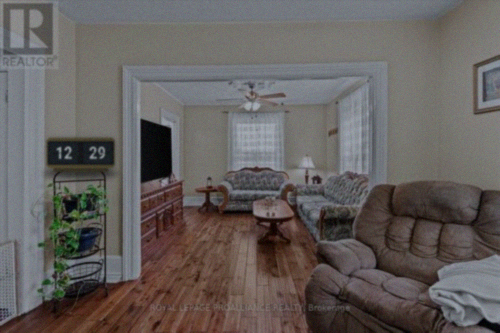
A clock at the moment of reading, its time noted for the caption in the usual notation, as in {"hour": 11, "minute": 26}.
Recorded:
{"hour": 12, "minute": 29}
